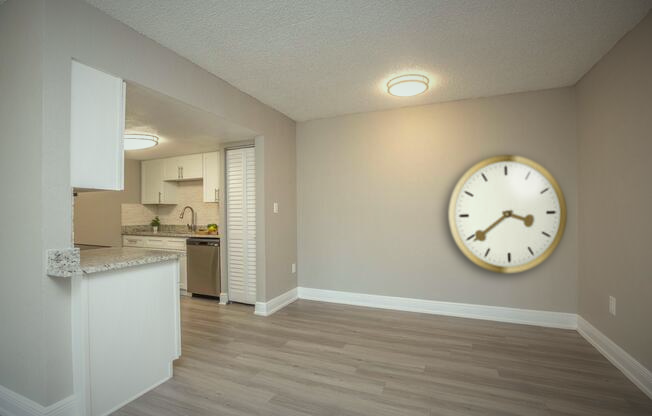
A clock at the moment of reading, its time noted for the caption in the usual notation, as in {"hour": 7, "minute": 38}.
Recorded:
{"hour": 3, "minute": 39}
